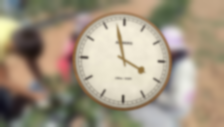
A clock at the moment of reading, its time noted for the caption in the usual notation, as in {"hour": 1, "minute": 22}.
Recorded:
{"hour": 3, "minute": 58}
